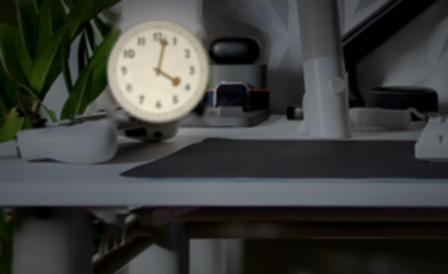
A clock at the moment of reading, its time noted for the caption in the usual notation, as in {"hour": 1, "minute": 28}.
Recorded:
{"hour": 4, "minute": 2}
